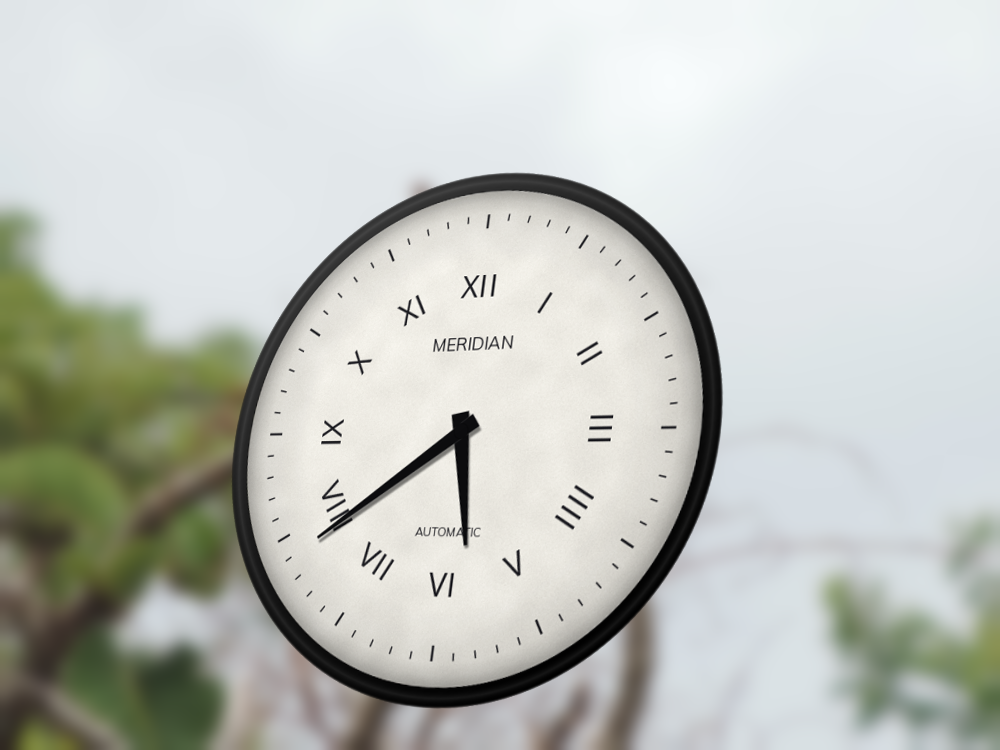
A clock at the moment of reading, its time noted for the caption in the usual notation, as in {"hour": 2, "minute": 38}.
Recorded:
{"hour": 5, "minute": 39}
